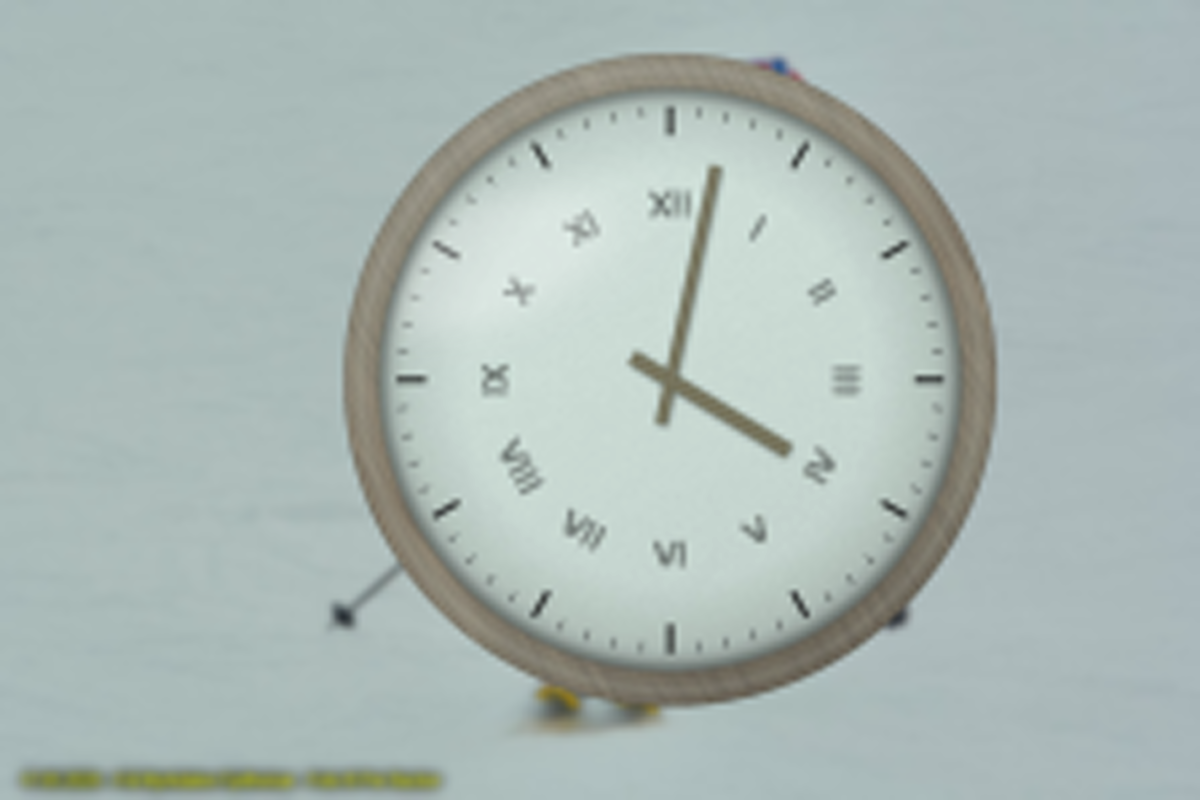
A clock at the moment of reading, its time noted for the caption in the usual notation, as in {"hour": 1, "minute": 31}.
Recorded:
{"hour": 4, "minute": 2}
